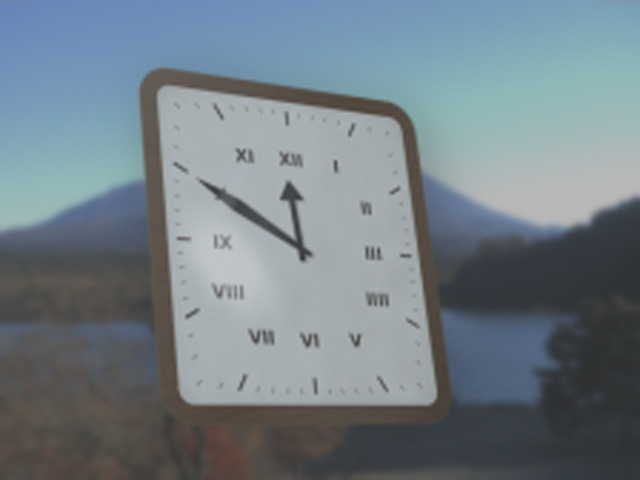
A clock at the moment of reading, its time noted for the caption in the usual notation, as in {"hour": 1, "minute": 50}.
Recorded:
{"hour": 11, "minute": 50}
